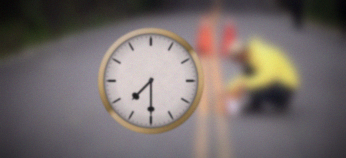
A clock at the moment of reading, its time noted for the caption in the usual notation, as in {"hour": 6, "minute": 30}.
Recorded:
{"hour": 7, "minute": 30}
